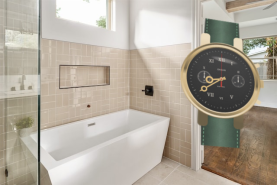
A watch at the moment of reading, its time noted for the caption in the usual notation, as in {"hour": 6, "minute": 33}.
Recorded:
{"hour": 8, "minute": 39}
